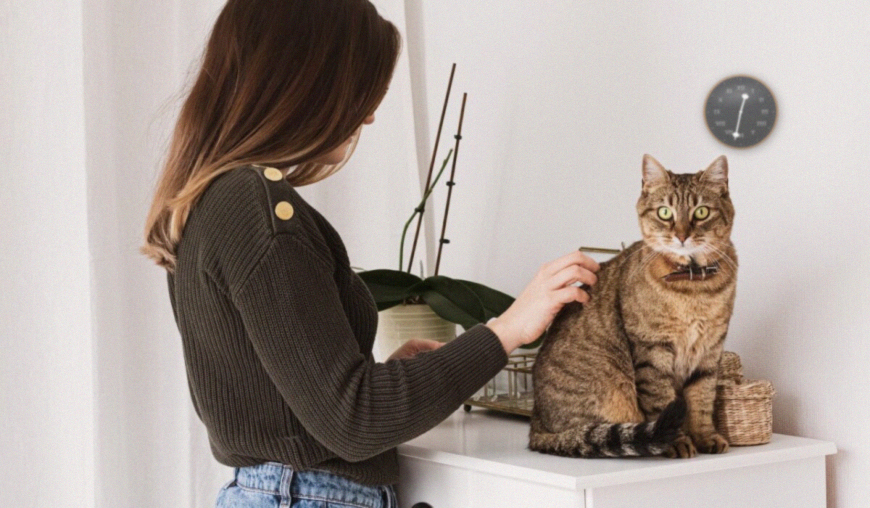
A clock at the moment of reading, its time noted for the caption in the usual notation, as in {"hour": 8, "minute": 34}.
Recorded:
{"hour": 12, "minute": 32}
